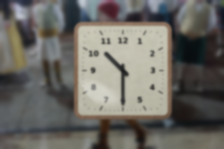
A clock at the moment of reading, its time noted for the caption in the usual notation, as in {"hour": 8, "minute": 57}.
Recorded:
{"hour": 10, "minute": 30}
